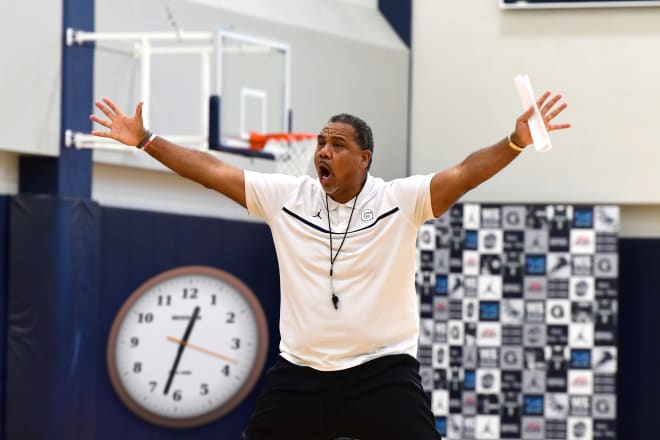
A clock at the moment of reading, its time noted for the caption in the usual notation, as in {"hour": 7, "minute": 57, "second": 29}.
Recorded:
{"hour": 12, "minute": 32, "second": 18}
